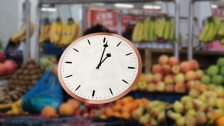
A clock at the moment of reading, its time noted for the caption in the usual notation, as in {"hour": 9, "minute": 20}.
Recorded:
{"hour": 1, "minute": 1}
